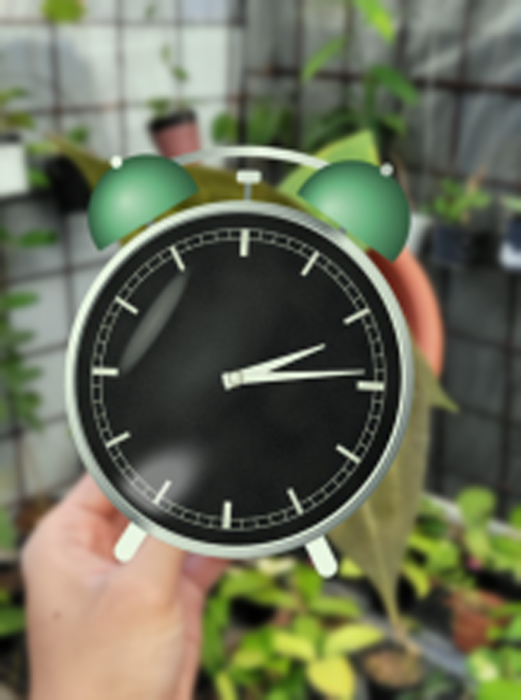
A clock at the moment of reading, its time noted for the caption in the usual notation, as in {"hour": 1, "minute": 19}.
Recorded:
{"hour": 2, "minute": 14}
